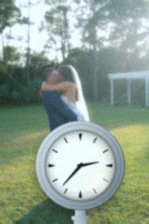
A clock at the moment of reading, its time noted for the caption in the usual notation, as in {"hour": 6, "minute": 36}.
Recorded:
{"hour": 2, "minute": 37}
